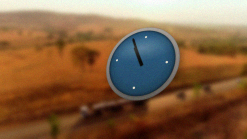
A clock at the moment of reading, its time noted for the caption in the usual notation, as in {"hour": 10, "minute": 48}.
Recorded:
{"hour": 10, "minute": 55}
